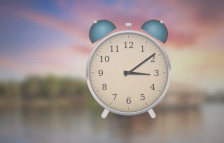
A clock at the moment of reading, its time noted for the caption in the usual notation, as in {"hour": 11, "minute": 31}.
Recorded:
{"hour": 3, "minute": 9}
